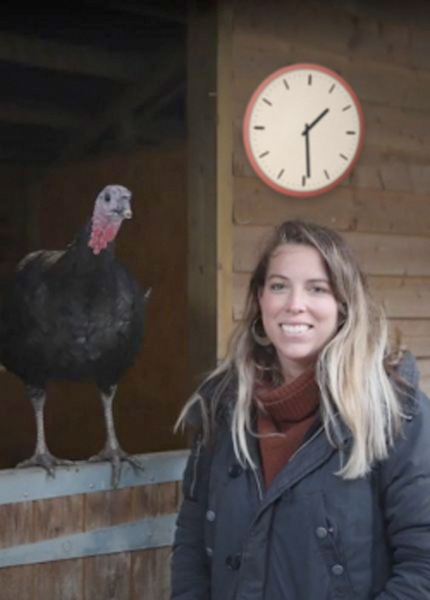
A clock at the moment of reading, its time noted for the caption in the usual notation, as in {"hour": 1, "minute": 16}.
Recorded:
{"hour": 1, "minute": 29}
